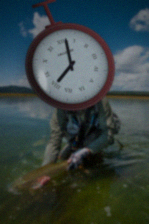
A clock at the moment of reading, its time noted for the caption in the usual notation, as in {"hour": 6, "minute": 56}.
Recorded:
{"hour": 8, "minute": 2}
